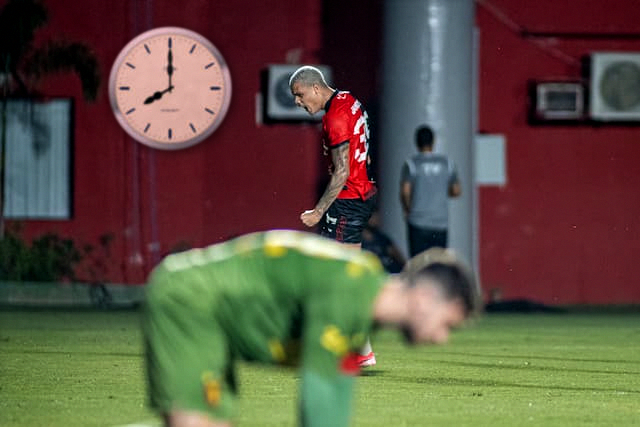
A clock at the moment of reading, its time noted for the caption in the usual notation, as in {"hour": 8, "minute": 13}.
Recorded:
{"hour": 8, "minute": 0}
